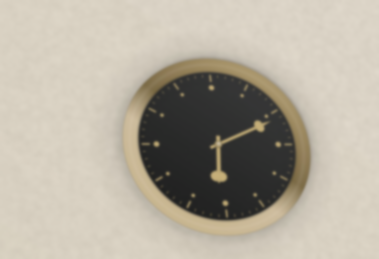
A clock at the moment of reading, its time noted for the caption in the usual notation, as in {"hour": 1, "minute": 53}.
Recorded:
{"hour": 6, "minute": 11}
